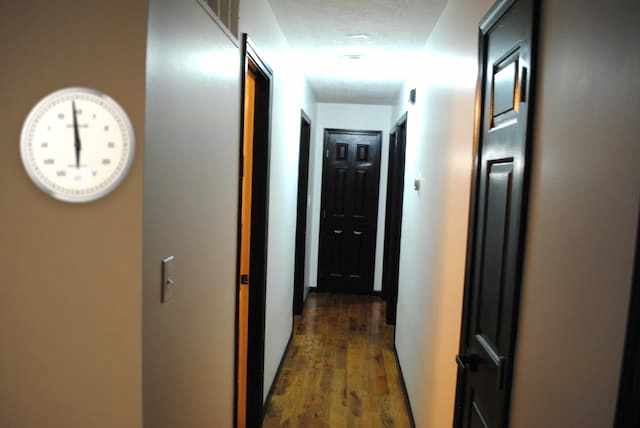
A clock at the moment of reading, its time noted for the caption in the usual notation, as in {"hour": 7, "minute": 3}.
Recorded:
{"hour": 5, "minute": 59}
